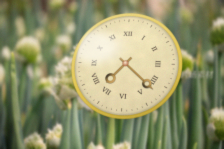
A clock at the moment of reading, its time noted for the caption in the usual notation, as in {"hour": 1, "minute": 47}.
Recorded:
{"hour": 7, "minute": 22}
